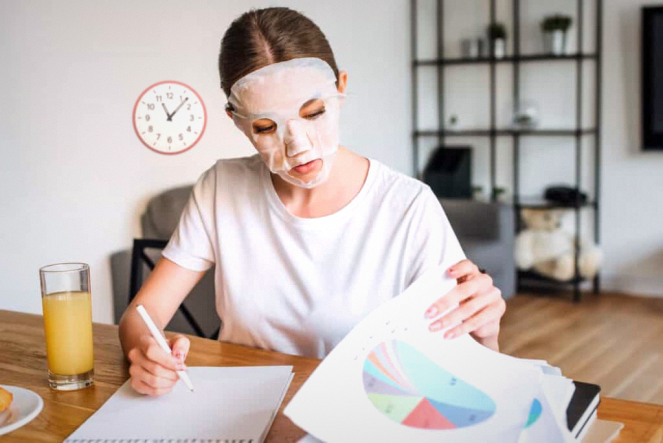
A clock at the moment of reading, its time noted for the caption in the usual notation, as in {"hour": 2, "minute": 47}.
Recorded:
{"hour": 11, "minute": 7}
